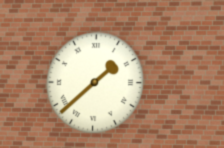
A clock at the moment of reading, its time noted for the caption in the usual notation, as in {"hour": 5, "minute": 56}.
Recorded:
{"hour": 1, "minute": 38}
